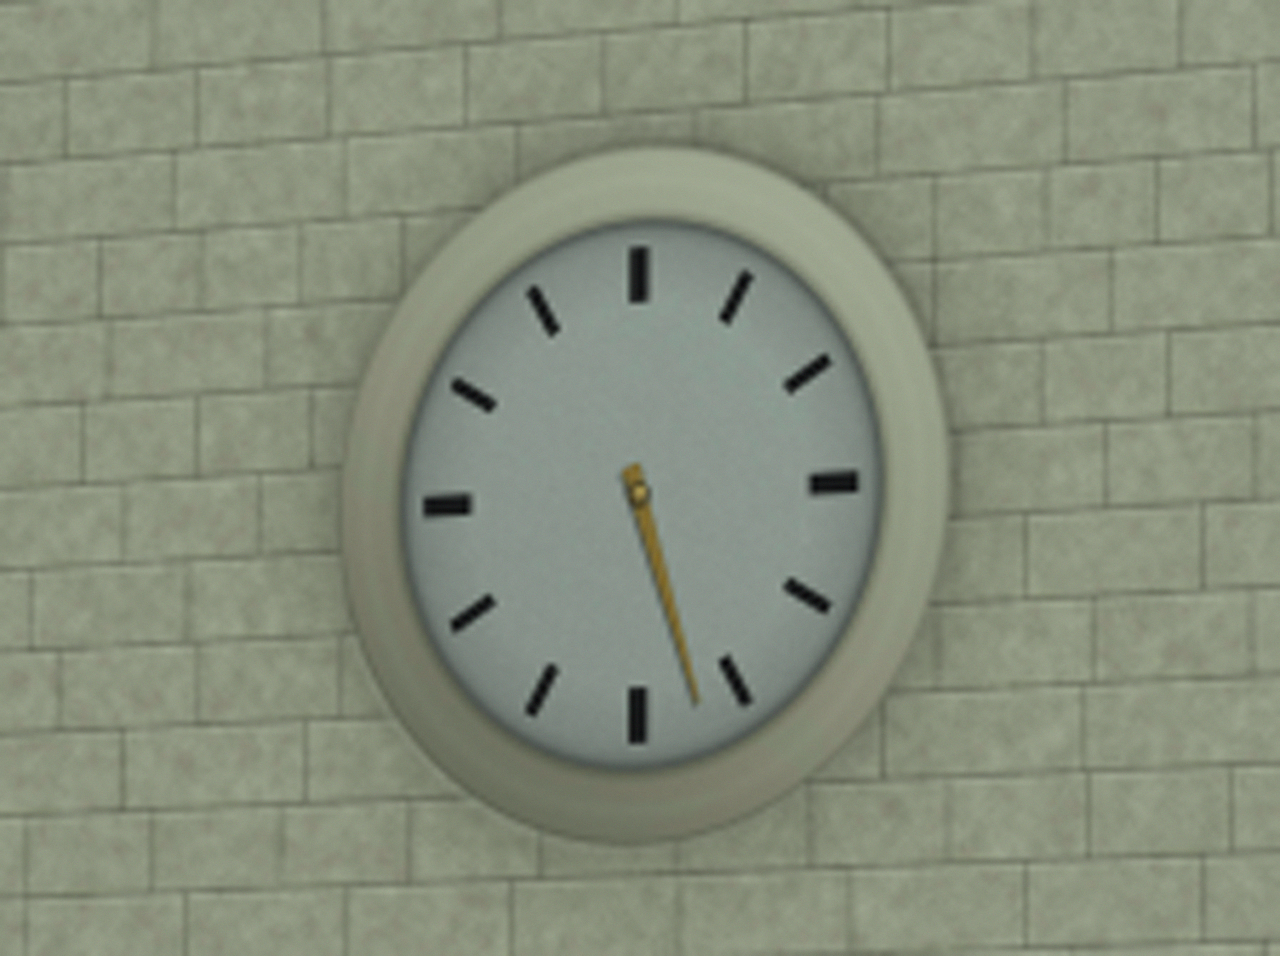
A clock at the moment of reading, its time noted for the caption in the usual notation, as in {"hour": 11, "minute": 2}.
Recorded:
{"hour": 5, "minute": 27}
